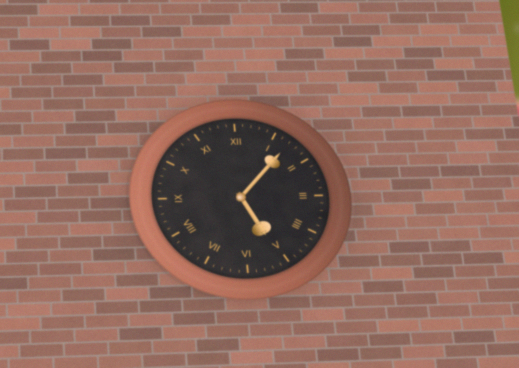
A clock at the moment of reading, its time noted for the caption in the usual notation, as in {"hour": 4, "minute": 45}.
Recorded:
{"hour": 5, "minute": 7}
